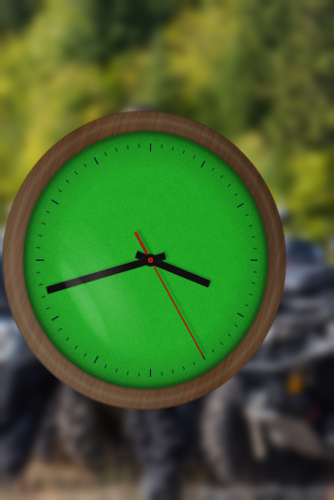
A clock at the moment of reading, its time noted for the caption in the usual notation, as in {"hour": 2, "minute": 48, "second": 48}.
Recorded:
{"hour": 3, "minute": 42, "second": 25}
